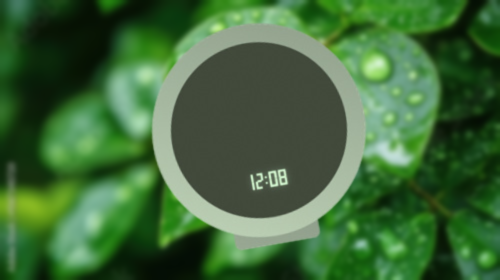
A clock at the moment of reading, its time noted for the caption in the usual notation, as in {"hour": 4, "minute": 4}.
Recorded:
{"hour": 12, "minute": 8}
